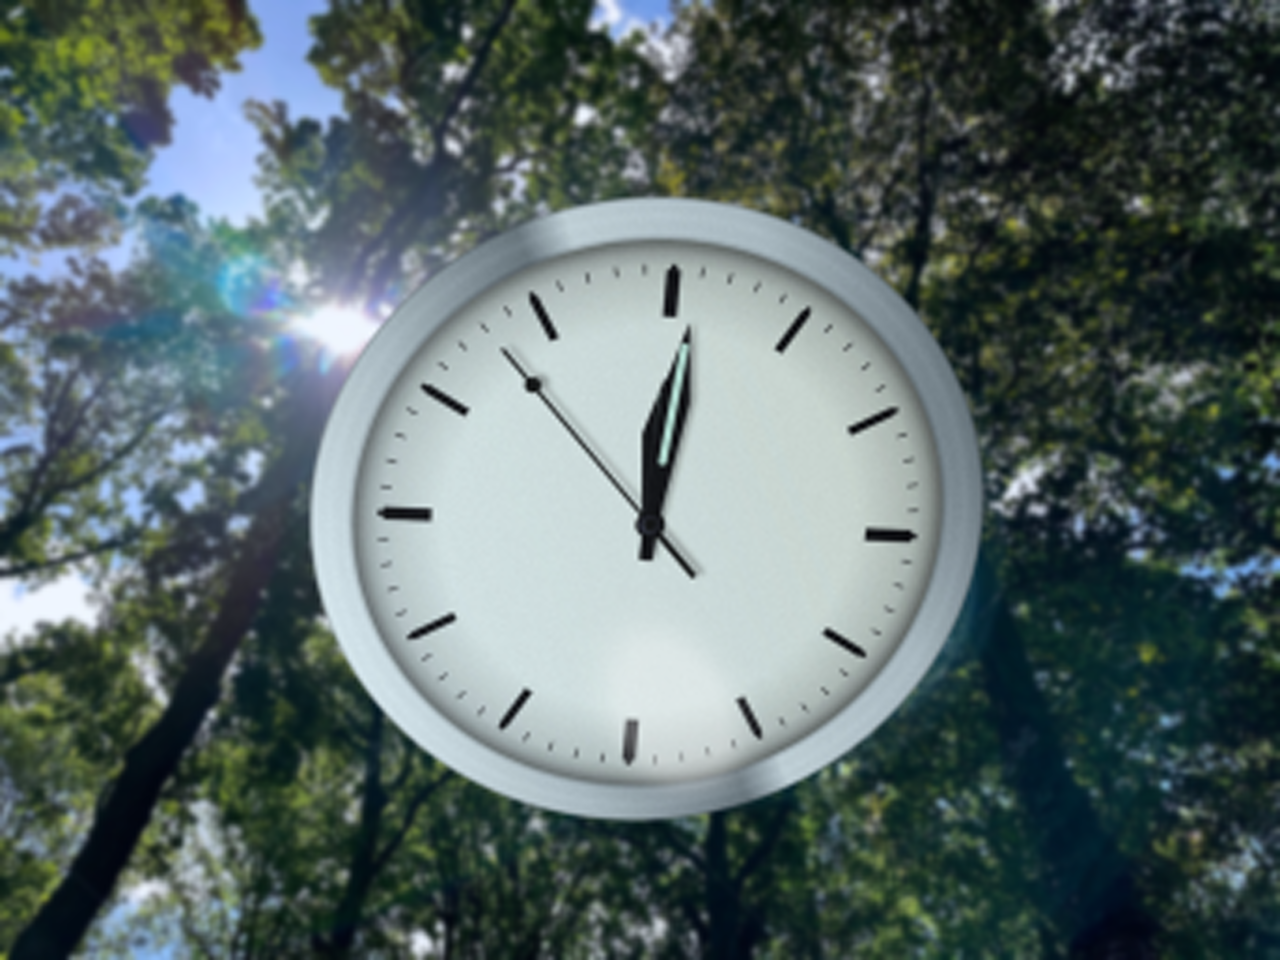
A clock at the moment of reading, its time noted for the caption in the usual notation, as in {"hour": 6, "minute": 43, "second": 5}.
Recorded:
{"hour": 12, "minute": 0, "second": 53}
